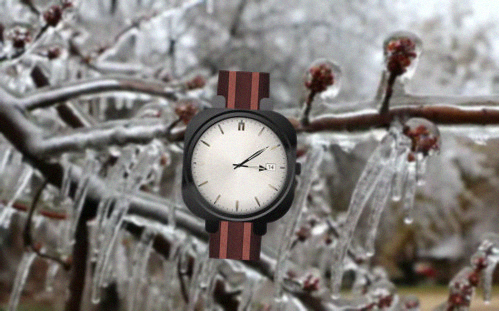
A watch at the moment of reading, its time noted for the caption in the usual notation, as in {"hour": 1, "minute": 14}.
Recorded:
{"hour": 3, "minute": 9}
